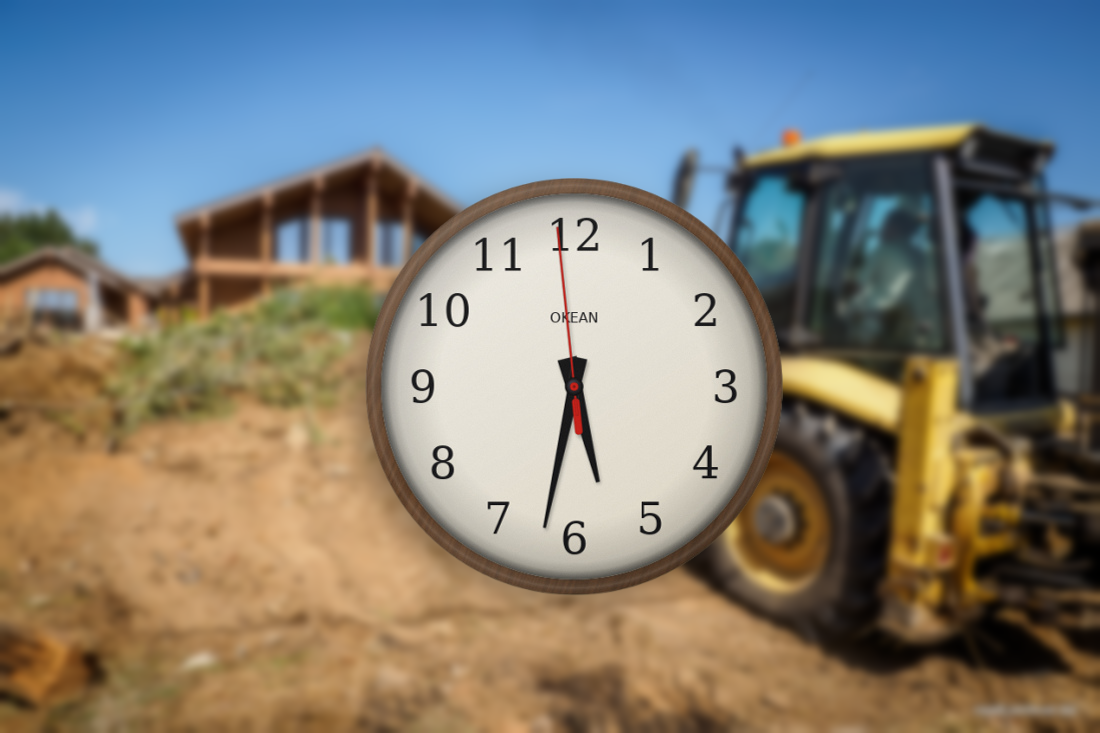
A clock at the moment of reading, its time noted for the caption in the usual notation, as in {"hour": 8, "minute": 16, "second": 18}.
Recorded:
{"hour": 5, "minute": 31, "second": 59}
